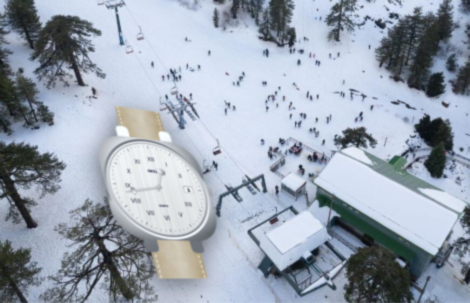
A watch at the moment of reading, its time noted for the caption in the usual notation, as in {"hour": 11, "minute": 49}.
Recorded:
{"hour": 12, "minute": 43}
